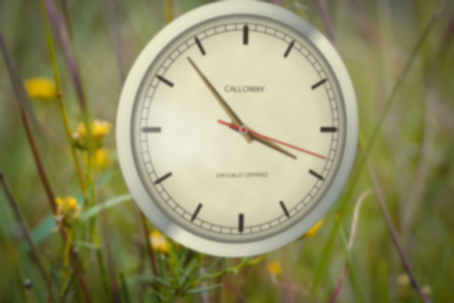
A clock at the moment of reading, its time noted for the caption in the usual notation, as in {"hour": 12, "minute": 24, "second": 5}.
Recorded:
{"hour": 3, "minute": 53, "second": 18}
